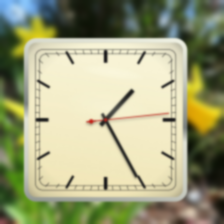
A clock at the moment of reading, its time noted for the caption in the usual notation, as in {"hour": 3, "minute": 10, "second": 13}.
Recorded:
{"hour": 1, "minute": 25, "second": 14}
